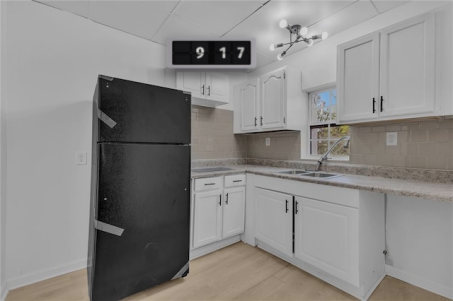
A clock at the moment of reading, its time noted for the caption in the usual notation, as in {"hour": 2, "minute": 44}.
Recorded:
{"hour": 9, "minute": 17}
